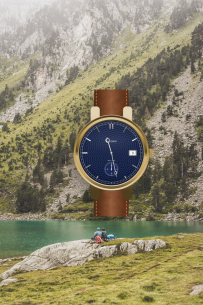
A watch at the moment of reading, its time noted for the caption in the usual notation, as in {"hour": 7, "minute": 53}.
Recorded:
{"hour": 11, "minute": 28}
